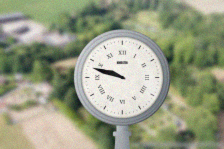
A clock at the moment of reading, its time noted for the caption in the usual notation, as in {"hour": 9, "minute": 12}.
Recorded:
{"hour": 9, "minute": 48}
